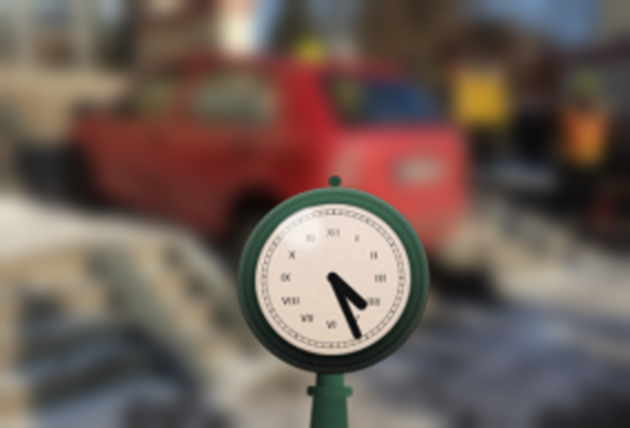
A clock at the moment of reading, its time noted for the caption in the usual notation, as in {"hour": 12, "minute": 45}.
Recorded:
{"hour": 4, "minute": 26}
